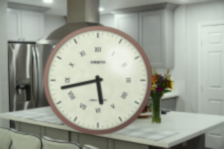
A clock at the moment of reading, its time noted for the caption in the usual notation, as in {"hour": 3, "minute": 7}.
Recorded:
{"hour": 5, "minute": 43}
